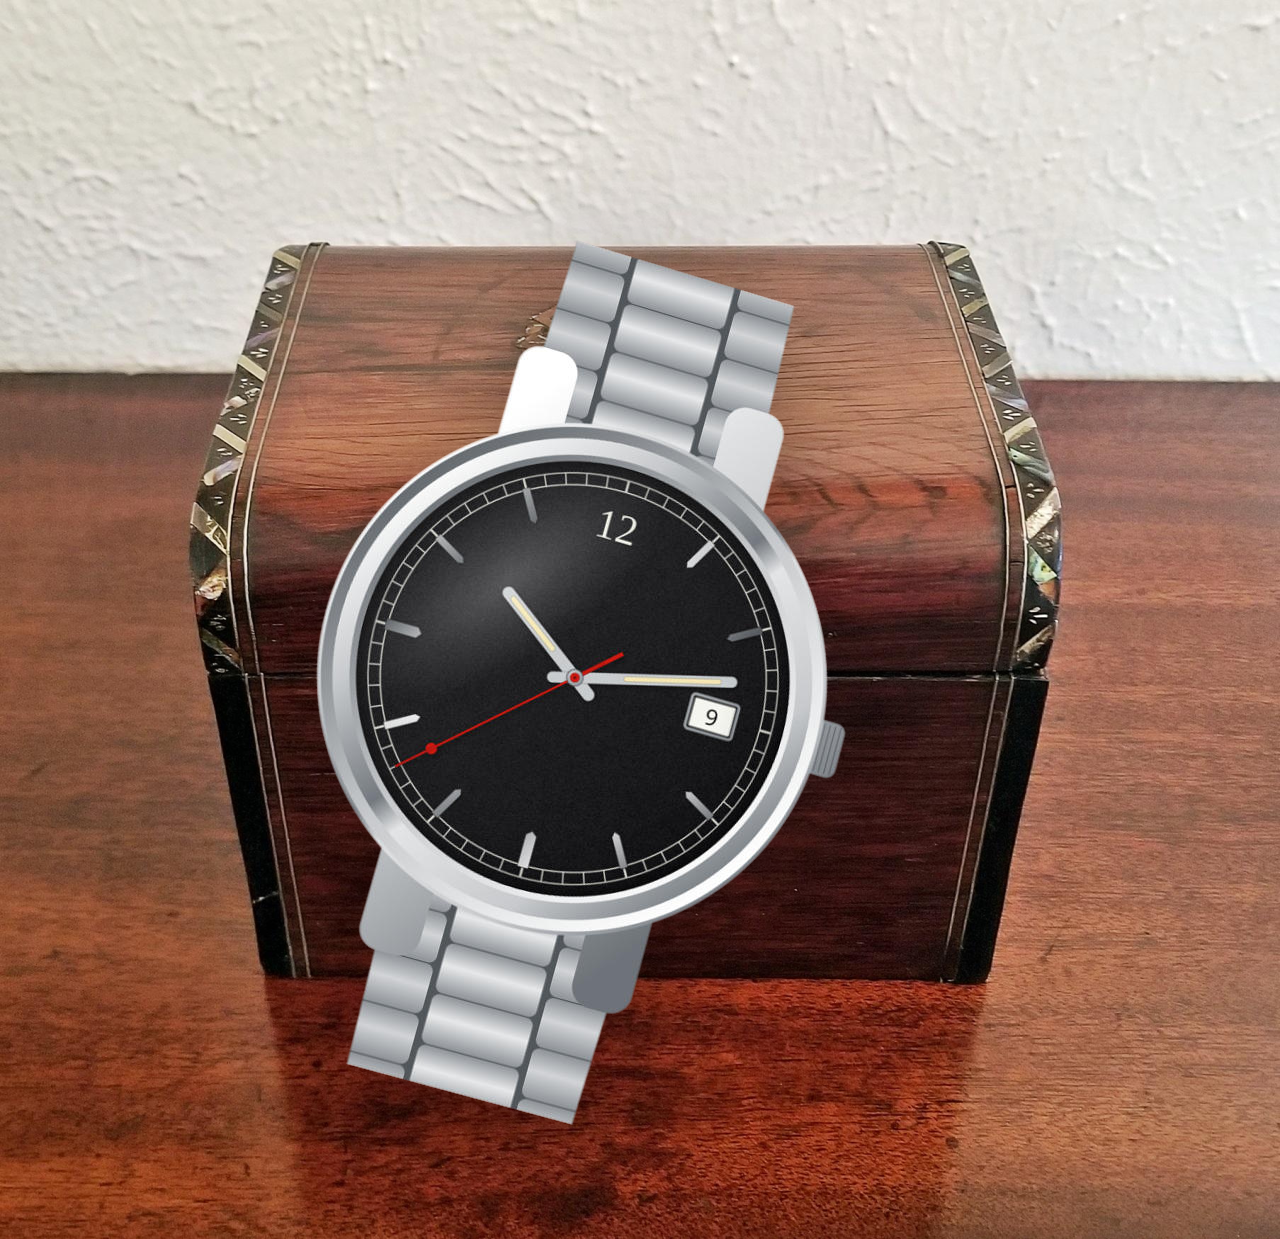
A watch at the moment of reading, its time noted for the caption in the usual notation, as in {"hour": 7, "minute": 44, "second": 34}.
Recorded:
{"hour": 10, "minute": 12, "second": 38}
